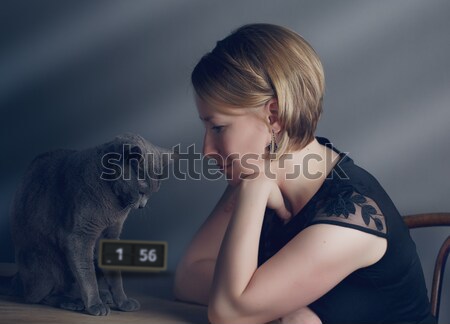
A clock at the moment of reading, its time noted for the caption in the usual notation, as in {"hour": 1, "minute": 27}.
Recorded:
{"hour": 1, "minute": 56}
